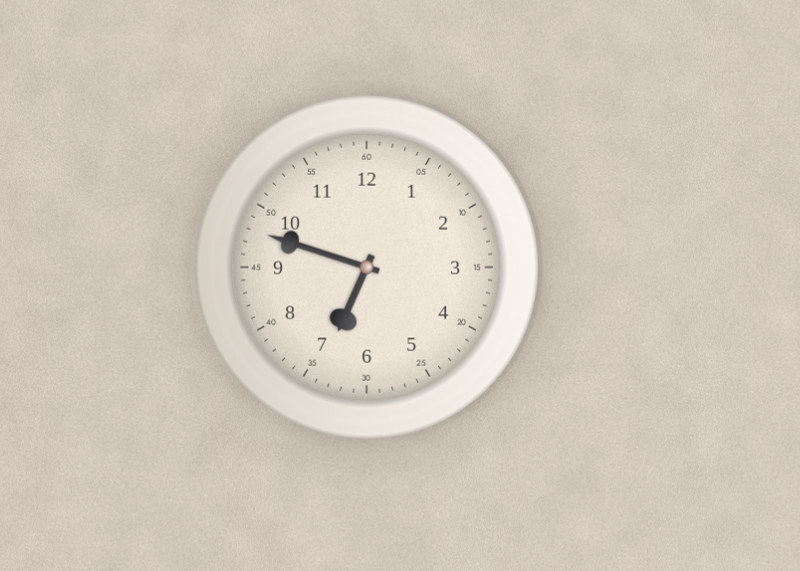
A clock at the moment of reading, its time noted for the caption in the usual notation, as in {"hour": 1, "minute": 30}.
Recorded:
{"hour": 6, "minute": 48}
